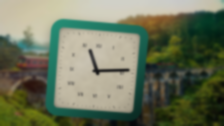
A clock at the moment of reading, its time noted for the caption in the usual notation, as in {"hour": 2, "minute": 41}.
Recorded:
{"hour": 11, "minute": 14}
